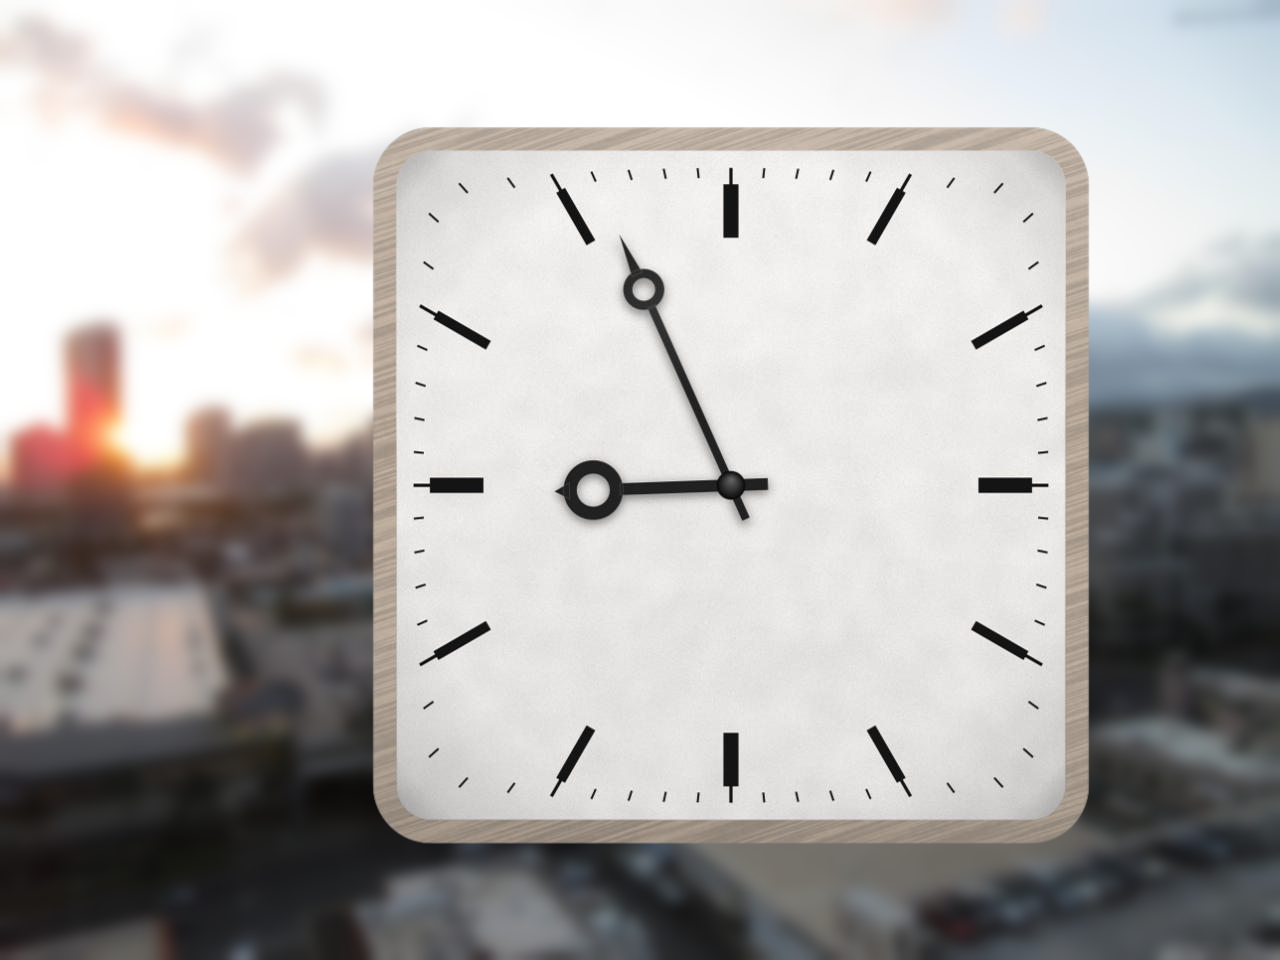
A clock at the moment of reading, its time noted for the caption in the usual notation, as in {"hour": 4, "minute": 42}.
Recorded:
{"hour": 8, "minute": 56}
